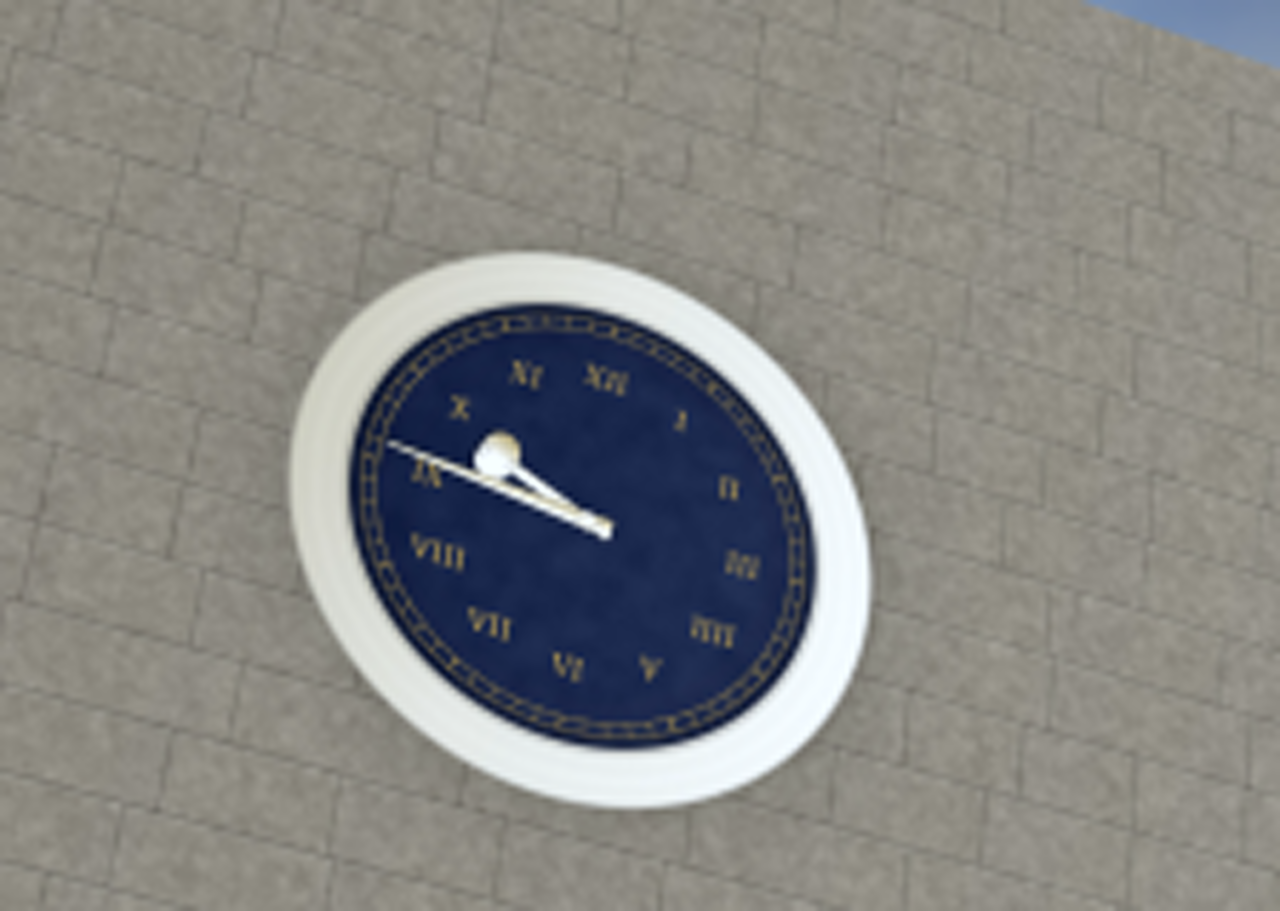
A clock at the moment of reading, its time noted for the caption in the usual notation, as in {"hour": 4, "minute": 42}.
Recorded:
{"hour": 9, "minute": 46}
